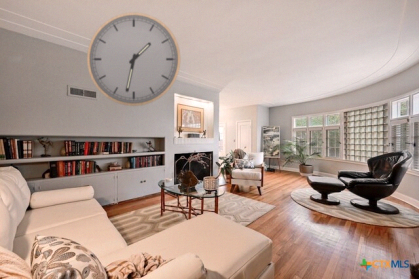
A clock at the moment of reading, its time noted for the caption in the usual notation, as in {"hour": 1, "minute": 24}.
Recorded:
{"hour": 1, "minute": 32}
